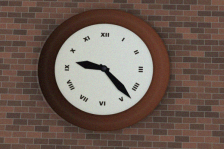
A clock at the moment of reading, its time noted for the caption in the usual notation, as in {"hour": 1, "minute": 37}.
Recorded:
{"hour": 9, "minute": 23}
